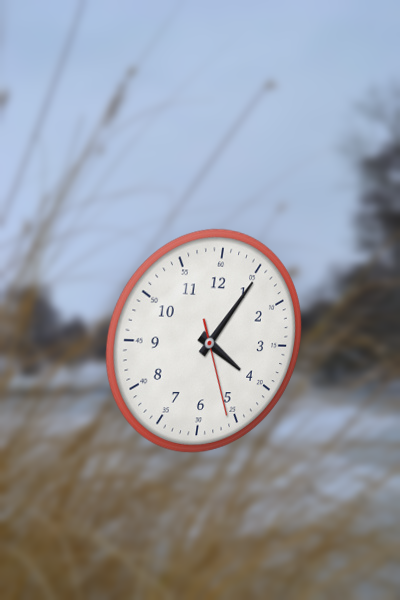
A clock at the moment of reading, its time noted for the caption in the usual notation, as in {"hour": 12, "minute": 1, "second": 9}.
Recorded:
{"hour": 4, "minute": 5, "second": 26}
